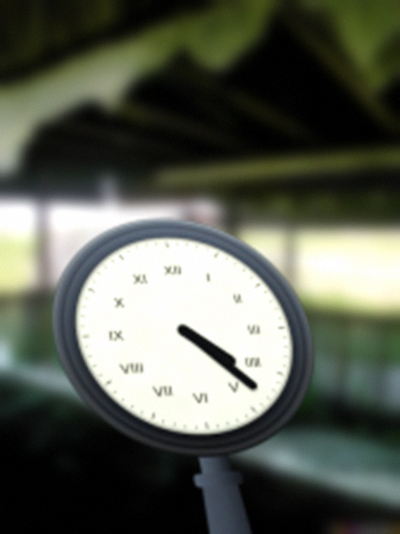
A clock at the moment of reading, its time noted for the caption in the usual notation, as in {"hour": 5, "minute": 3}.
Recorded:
{"hour": 4, "minute": 23}
